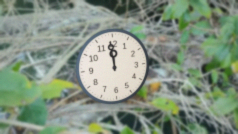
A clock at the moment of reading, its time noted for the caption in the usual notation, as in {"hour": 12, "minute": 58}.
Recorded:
{"hour": 11, "minute": 59}
